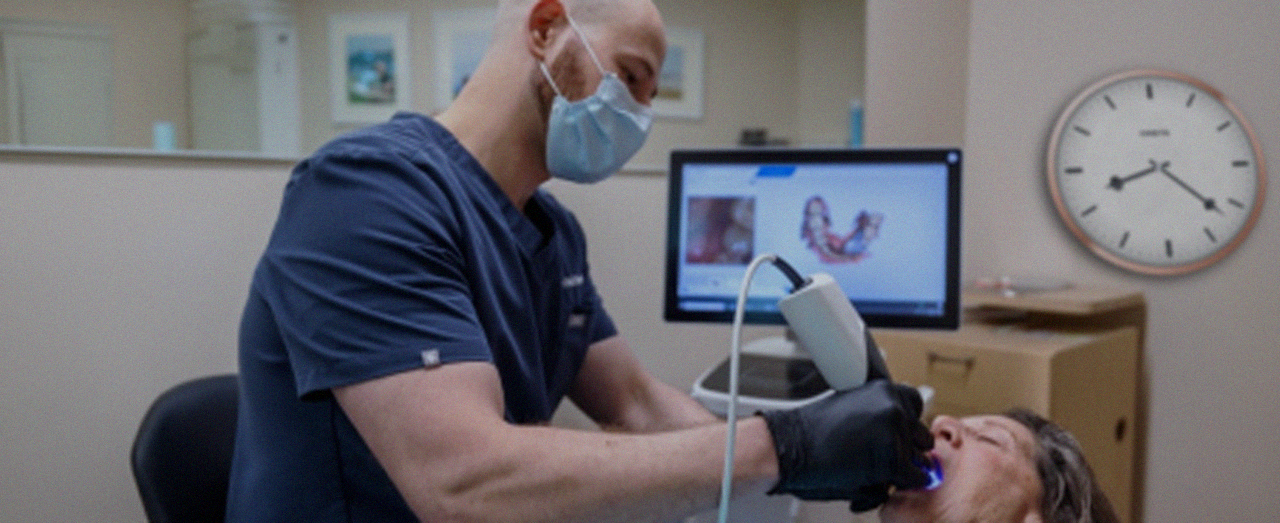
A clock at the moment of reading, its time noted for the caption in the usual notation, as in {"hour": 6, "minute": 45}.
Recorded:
{"hour": 8, "minute": 22}
